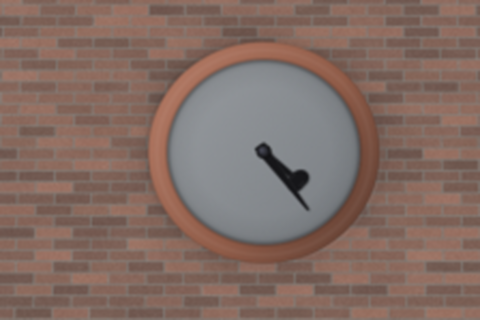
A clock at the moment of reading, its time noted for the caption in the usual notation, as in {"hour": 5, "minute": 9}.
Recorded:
{"hour": 4, "minute": 24}
